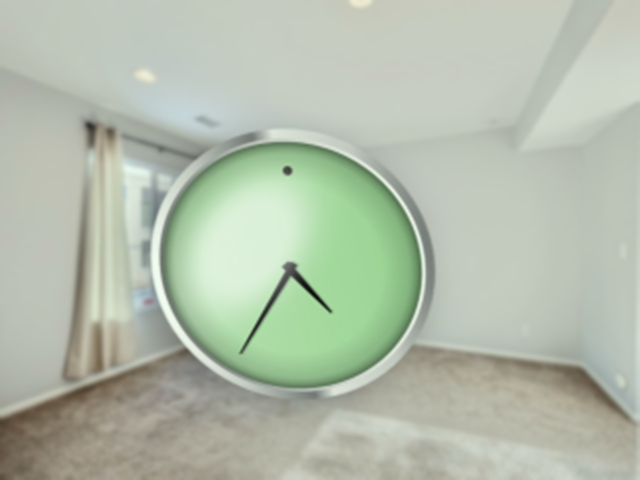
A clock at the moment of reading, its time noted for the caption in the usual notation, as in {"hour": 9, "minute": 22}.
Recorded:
{"hour": 4, "minute": 35}
